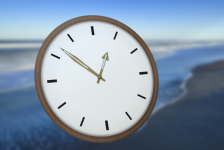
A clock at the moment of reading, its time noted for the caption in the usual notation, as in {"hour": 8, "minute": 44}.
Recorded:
{"hour": 12, "minute": 52}
